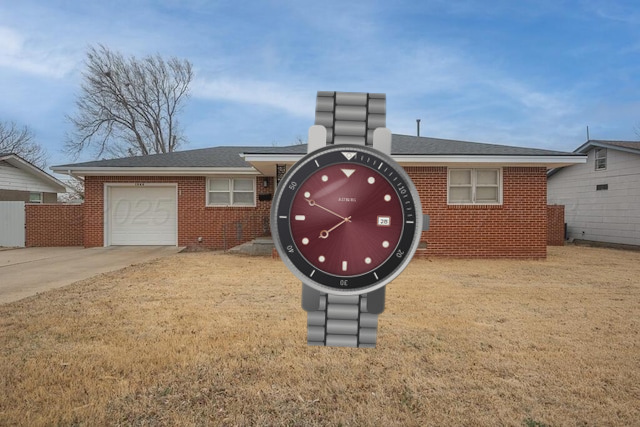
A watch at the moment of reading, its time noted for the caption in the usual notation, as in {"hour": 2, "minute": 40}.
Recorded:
{"hour": 7, "minute": 49}
